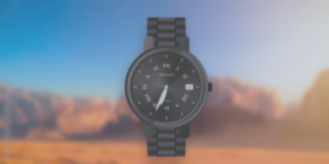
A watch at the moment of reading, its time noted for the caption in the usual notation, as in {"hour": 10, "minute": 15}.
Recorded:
{"hour": 6, "minute": 34}
